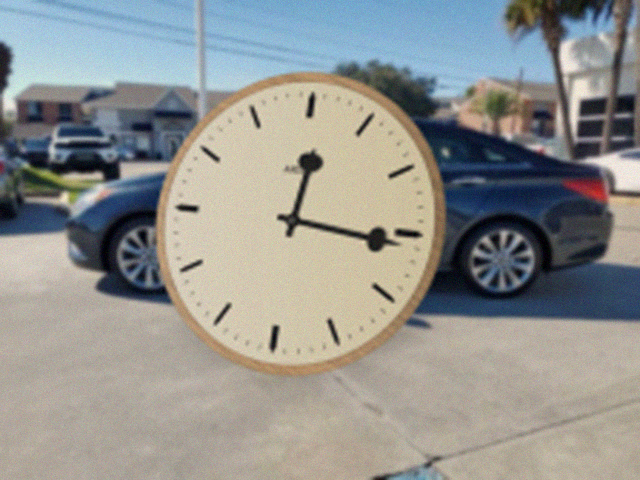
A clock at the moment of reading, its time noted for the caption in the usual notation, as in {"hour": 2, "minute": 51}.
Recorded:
{"hour": 12, "minute": 16}
